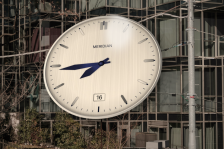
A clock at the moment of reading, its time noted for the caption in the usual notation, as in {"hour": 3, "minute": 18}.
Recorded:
{"hour": 7, "minute": 44}
